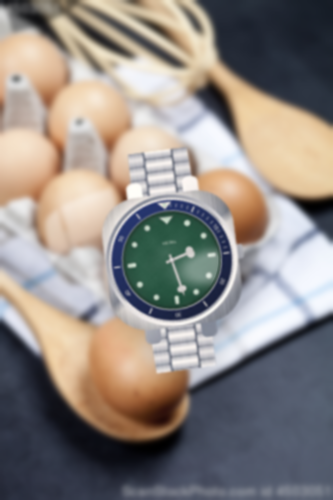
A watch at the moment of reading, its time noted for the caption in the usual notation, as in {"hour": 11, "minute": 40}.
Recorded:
{"hour": 2, "minute": 28}
